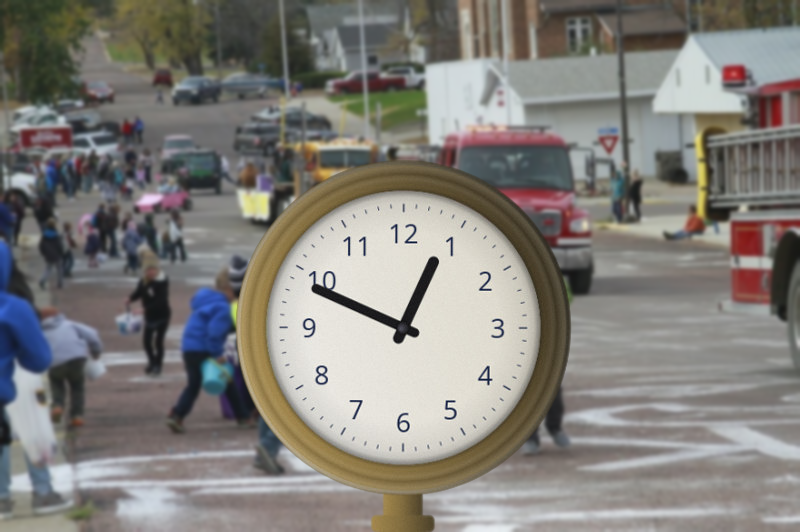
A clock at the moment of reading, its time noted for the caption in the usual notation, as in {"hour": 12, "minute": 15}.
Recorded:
{"hour": 12, "minute": 49}
